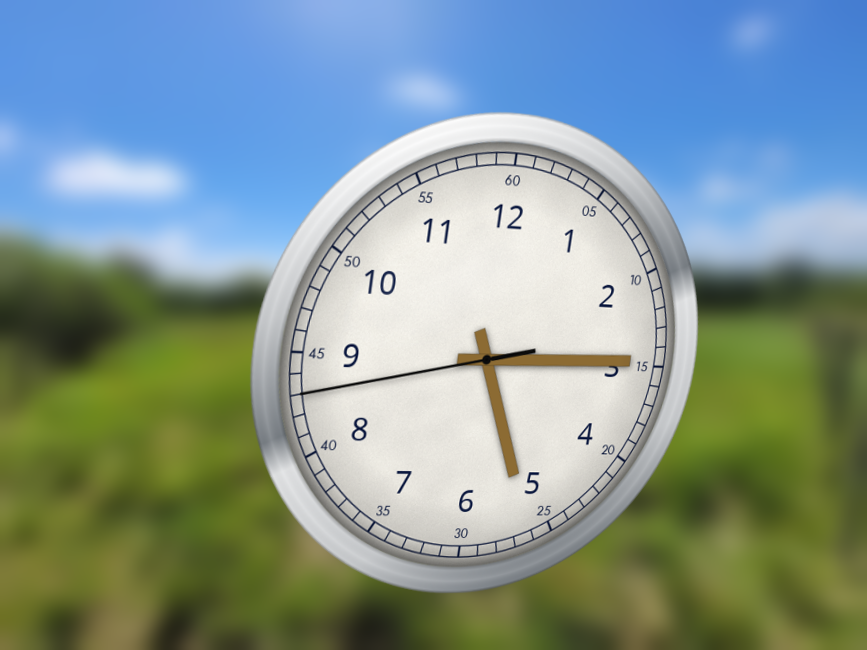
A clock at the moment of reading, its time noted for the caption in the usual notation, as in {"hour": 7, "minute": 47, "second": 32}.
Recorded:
{"hour": 5, "minute": 14, "second": 43}
